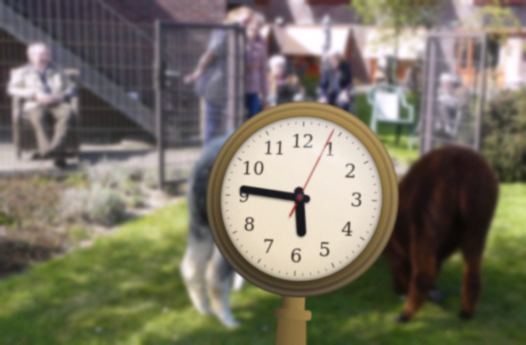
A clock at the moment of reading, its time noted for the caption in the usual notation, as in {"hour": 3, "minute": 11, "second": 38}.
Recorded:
{"hour": 5, "minute": 46, "second": 4}
